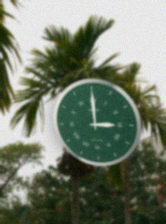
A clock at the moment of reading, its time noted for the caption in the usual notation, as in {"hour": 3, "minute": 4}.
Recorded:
{"hour": 3, "minute": 0}
